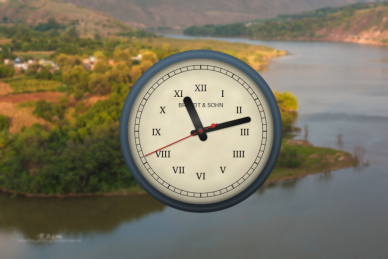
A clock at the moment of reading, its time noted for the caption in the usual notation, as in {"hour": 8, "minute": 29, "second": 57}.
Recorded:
{"hour": 11, "minute": 12, "second": 41}
